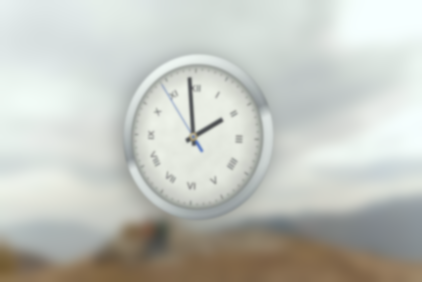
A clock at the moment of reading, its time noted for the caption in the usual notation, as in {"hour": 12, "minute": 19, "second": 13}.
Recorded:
{"hour": 1, "minute": 58, "second": 54}
